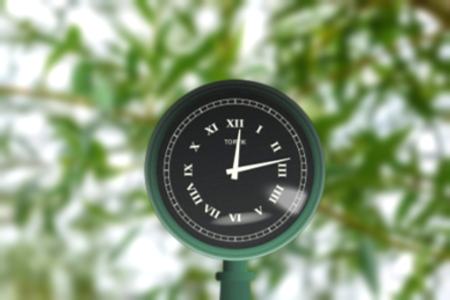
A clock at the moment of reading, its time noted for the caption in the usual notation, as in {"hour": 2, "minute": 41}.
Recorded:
{"hour": 12, "minute": 13}
